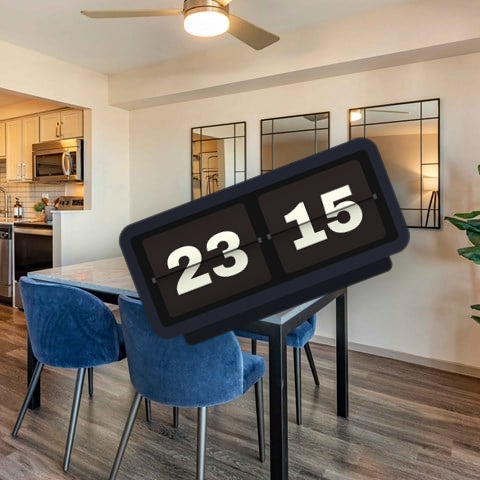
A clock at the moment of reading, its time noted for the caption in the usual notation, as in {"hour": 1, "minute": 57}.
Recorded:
{"hour": 23, "minute": 15}
